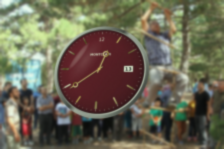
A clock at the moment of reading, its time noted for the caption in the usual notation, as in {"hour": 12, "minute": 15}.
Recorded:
{"hour": 12, "minute": 39}
